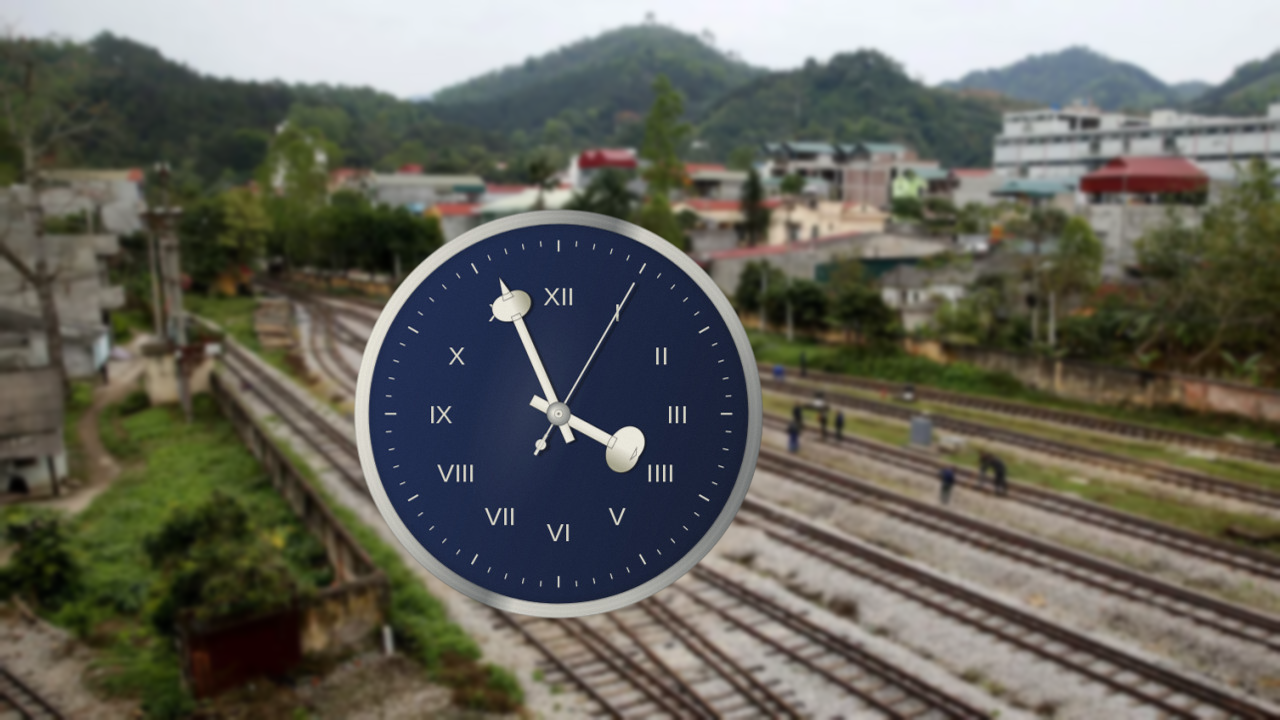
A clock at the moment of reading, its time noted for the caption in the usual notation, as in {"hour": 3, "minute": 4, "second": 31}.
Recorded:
{"hour": 3, "minute": 56, "second": 5}
